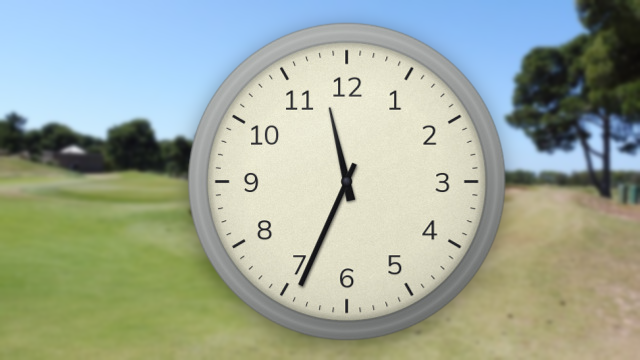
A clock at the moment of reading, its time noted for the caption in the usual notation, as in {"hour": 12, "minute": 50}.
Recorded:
{"hour": 11, "minute": 34}
